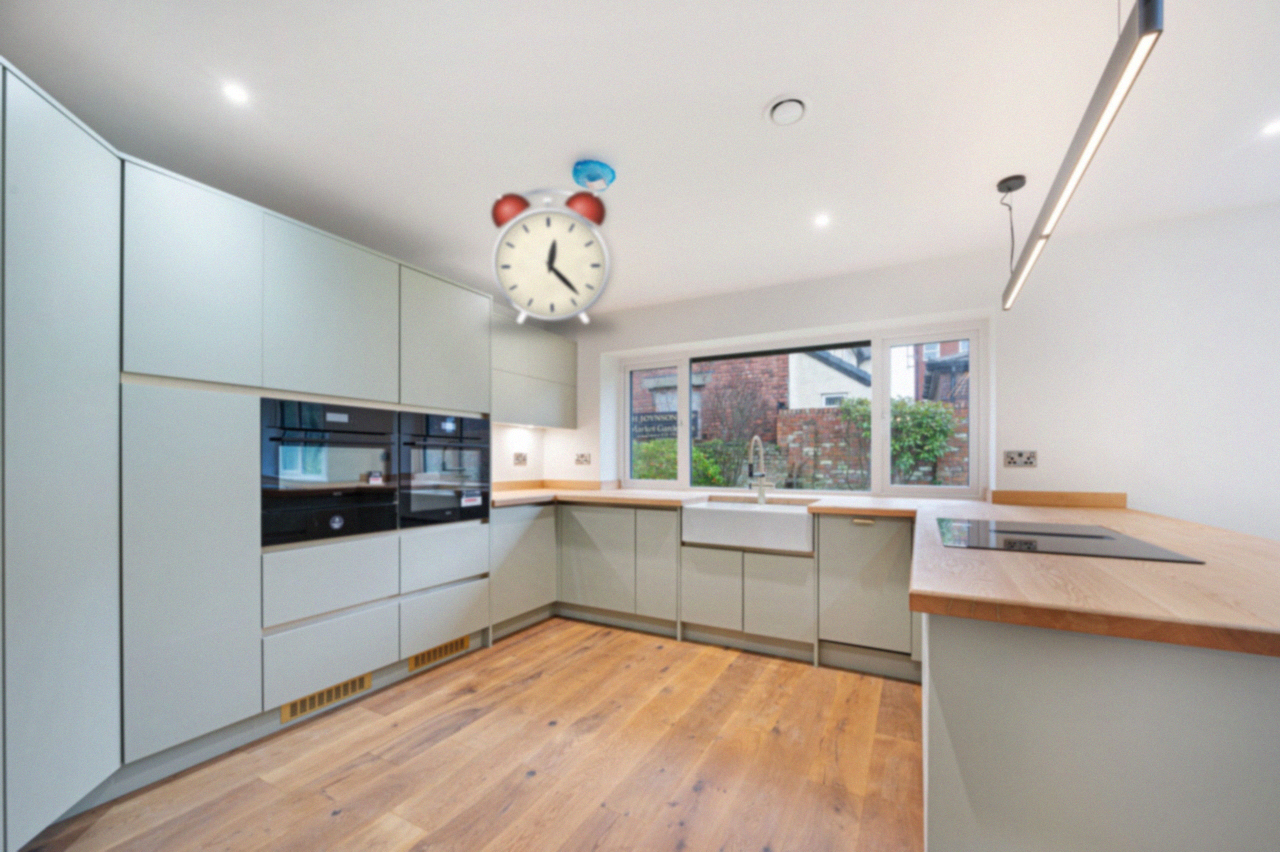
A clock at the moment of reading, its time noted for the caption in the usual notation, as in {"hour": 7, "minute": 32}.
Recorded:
{"hour": 12, "minute": 23}
